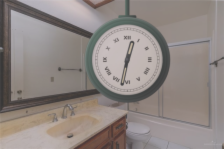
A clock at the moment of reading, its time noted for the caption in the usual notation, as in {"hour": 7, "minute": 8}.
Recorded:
{"hour": 12, "minute": 32}
